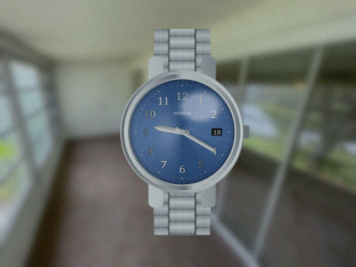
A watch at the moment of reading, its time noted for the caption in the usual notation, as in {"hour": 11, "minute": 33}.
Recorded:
{"hour": 9, "minute": 20}
